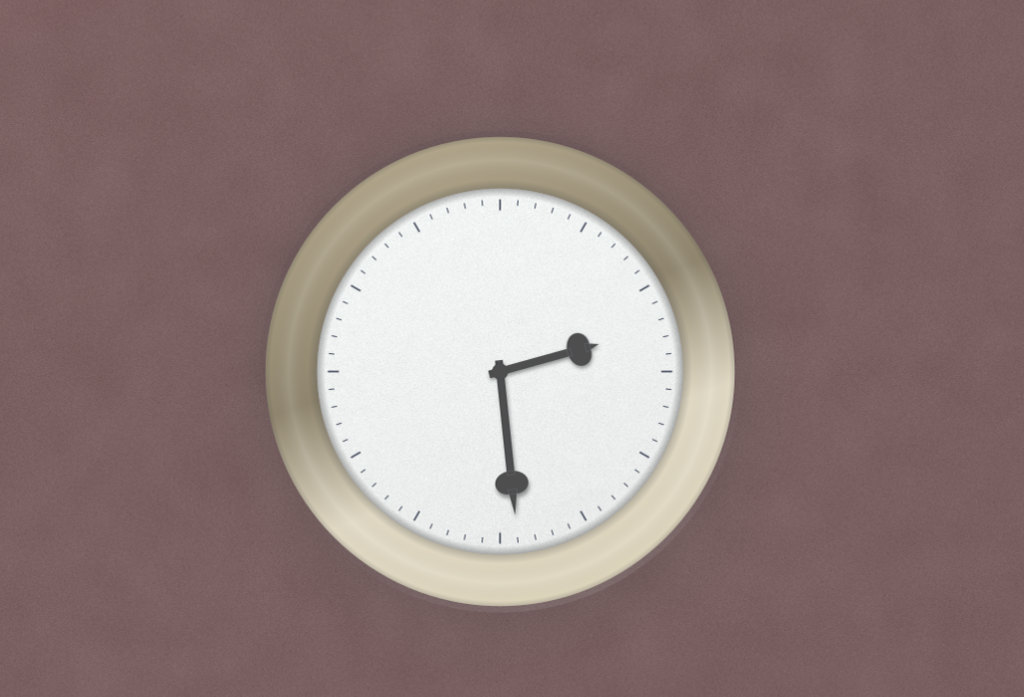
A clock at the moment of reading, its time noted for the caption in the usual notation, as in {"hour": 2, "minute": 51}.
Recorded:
{"hour": 2, "minute": 29}
